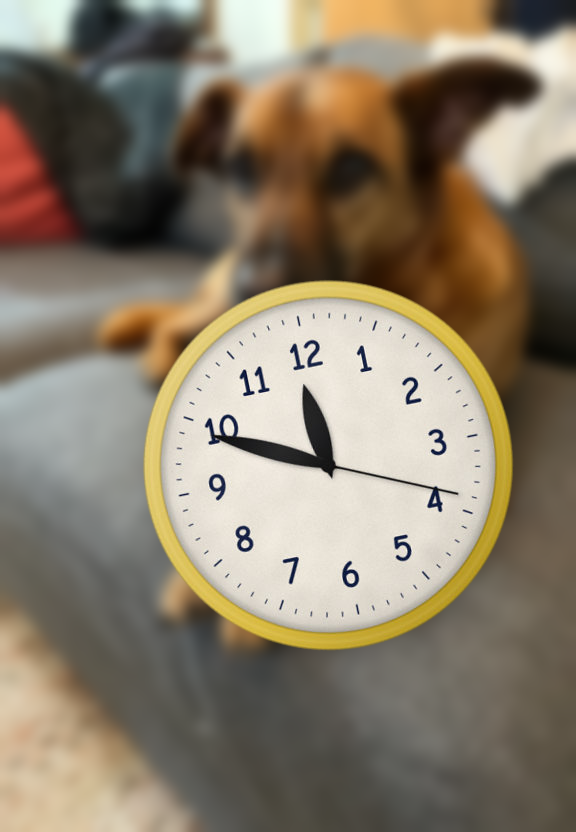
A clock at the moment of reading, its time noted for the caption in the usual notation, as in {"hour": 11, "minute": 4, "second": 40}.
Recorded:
{"hour": 11, "minute": 49, "second": 19}
